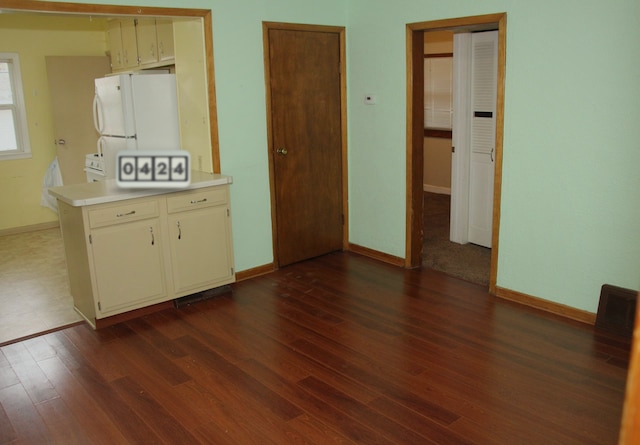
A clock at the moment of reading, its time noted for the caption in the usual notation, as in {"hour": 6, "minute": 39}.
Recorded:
{"hour": 4, "minute": 24}
